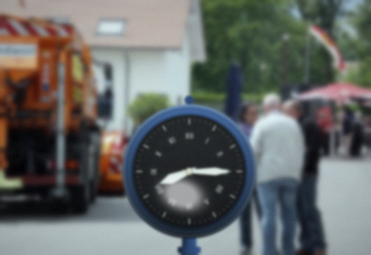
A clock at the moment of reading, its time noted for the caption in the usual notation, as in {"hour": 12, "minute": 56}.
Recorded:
{"hour": 8, "minute": 15}
